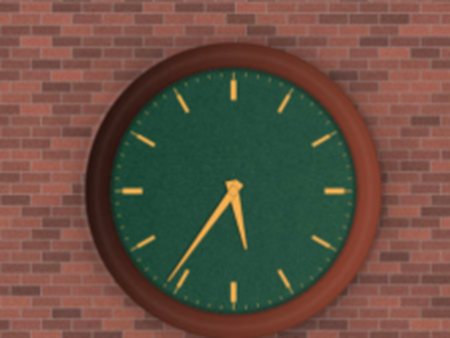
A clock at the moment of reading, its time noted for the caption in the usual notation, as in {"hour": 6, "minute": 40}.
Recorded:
{"hour": 5, "minute": 36}
